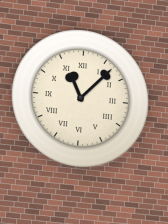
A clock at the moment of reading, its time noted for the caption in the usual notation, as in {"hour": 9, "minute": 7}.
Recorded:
{"hour": 11, "minute": 7}
